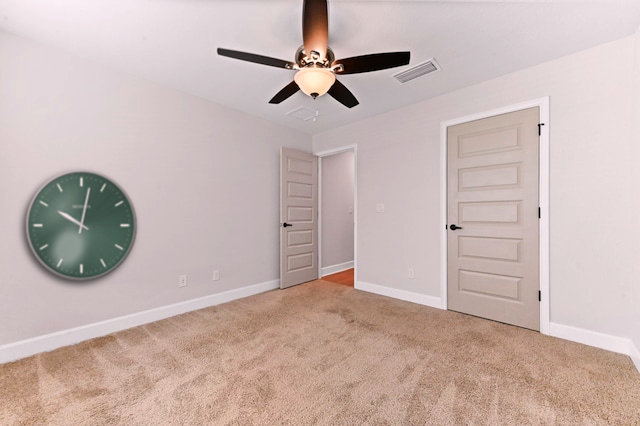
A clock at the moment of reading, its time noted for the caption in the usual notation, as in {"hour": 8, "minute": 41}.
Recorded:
{"hour": 10, "minute": 2}
